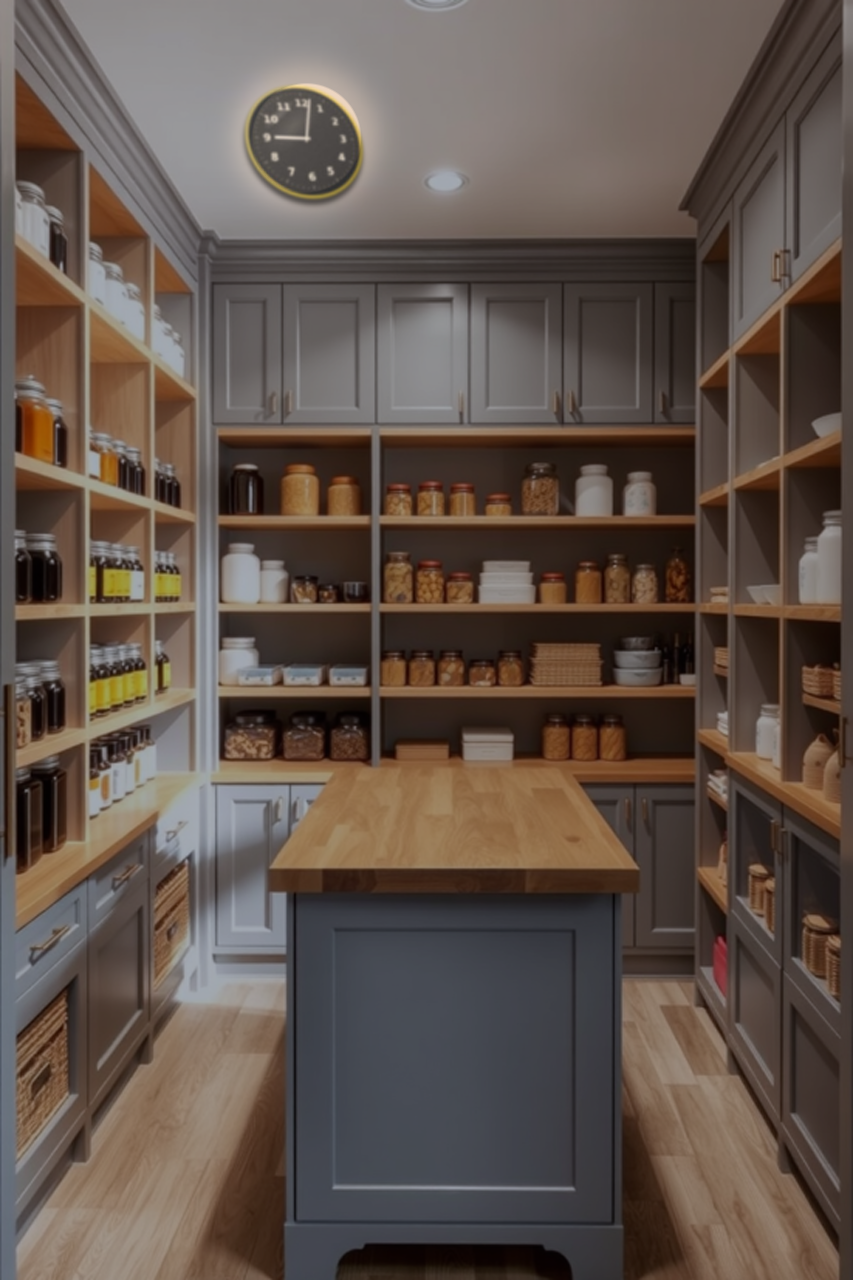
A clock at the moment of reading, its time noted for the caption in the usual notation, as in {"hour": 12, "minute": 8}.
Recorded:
{"hour": 9, "minute": 2}
